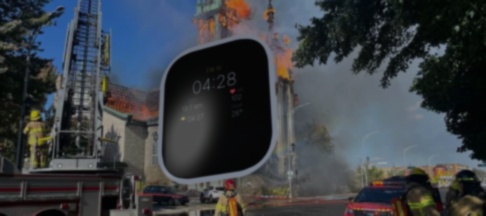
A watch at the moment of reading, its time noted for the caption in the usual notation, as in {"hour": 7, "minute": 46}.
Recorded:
{"hour": 4, "minute": 28}
